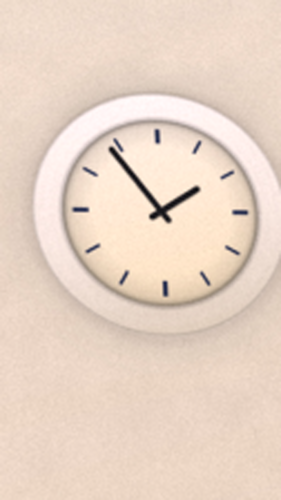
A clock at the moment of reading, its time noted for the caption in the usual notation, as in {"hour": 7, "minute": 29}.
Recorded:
{"hour": 1, "minute": 54}
